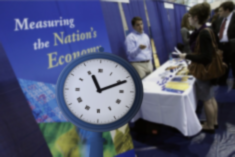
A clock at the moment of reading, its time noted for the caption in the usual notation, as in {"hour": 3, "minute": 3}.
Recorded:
{"hour": 11, "minute": 11}
